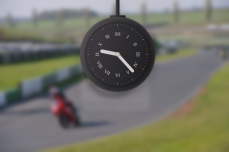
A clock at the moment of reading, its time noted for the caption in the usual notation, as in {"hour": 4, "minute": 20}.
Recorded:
{"hour": 9, "minute": 23}
